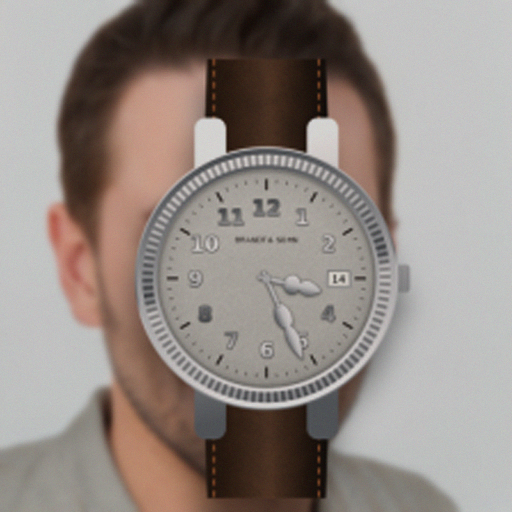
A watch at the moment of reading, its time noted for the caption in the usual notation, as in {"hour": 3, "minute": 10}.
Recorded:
{"hour": 3, "minute": 26}
